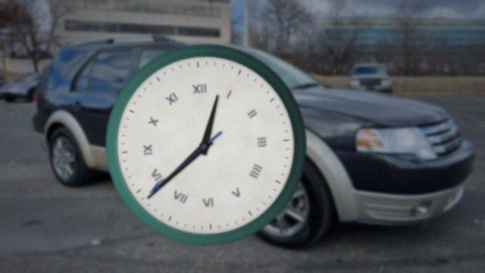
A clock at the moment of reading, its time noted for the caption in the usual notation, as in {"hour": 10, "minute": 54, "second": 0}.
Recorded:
{"hour": 12, "minute": 38, "second": 39}
